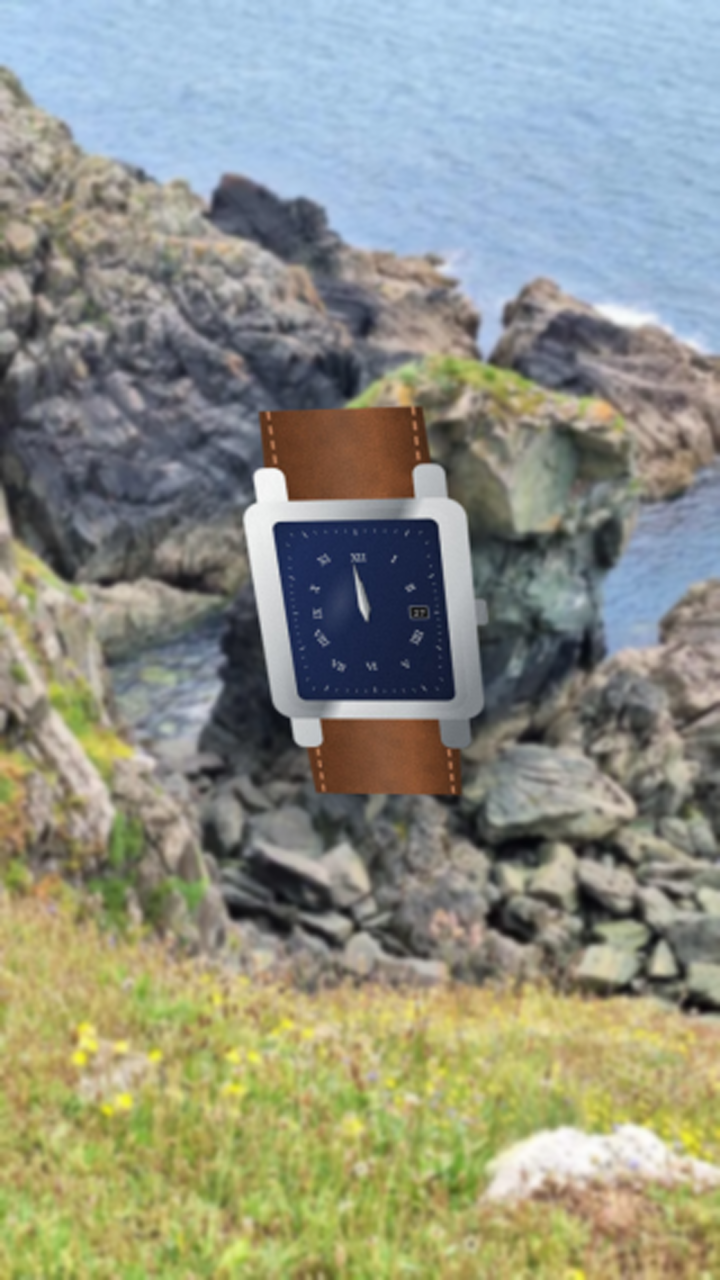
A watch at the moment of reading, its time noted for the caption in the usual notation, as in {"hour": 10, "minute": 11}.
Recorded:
{"hour": 11, "minute": 59}
